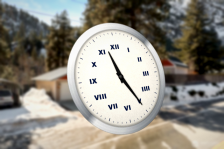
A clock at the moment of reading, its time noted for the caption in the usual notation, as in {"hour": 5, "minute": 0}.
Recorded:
{"hour": 11, "minute": 25}
